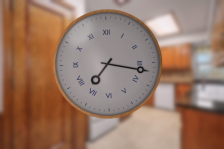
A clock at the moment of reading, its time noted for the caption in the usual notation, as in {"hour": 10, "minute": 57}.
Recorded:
{"hour": 7, "minute": 17}
